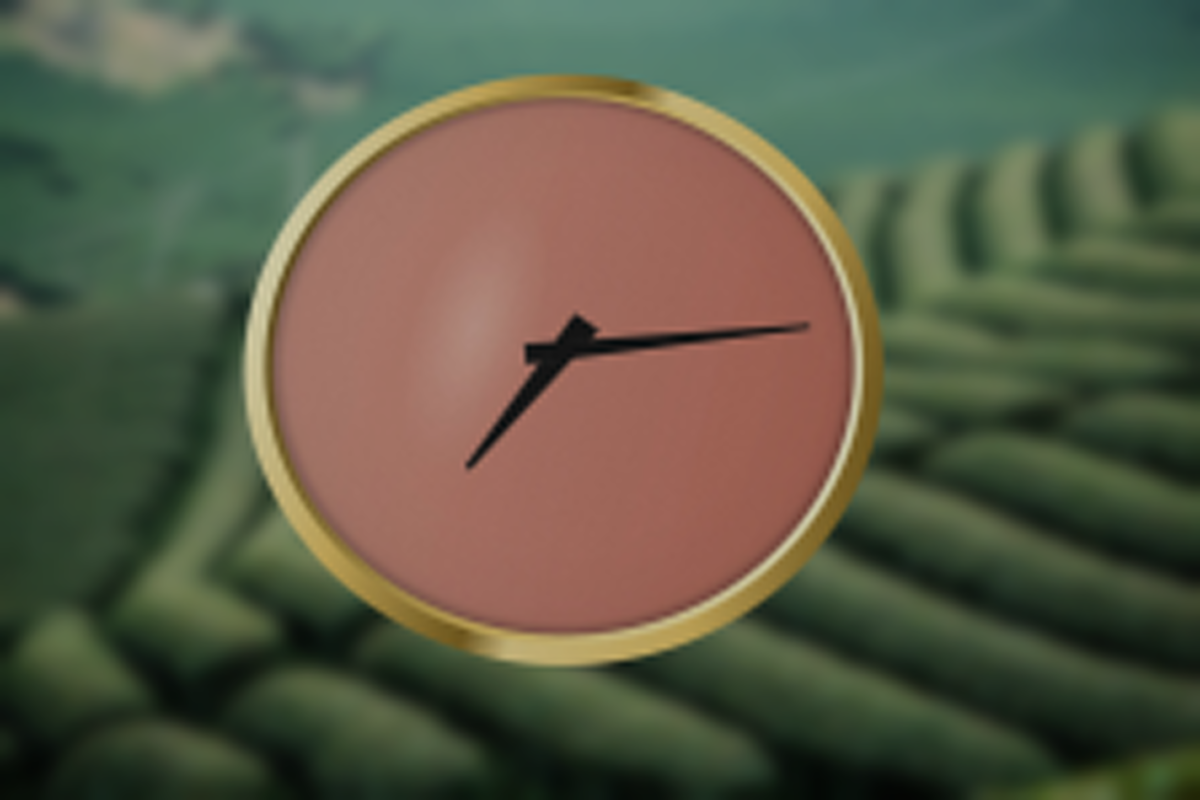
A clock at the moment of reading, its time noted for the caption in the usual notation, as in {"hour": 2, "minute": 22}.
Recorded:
{"hour": 7, "minute": 14}
